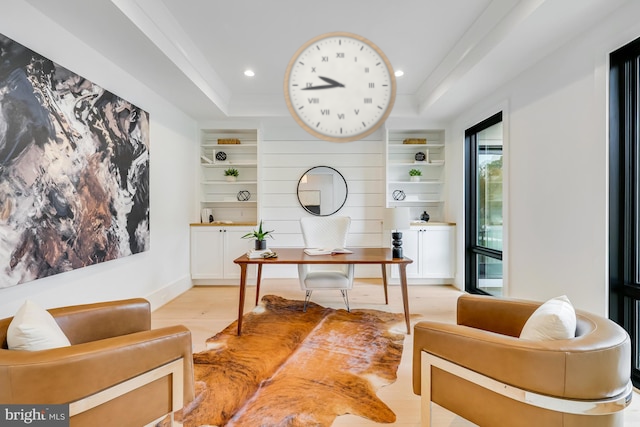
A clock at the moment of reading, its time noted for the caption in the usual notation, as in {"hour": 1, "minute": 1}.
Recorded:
{"hour": 9, "minute": 44}
